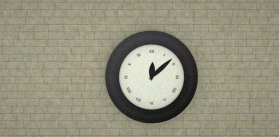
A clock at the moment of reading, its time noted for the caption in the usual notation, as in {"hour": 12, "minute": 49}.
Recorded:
{"hour": 12, "minute": 8}
